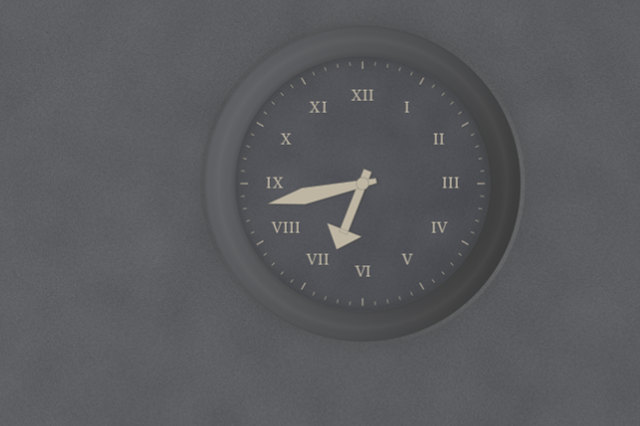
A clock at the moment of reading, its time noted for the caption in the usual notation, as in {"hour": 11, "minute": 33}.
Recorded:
{"hour": 6, "minute": 43}
